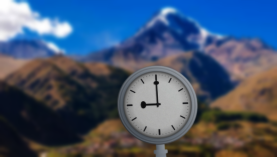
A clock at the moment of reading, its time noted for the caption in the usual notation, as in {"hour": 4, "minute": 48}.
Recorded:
{"hour": 9, "minute": 0}
